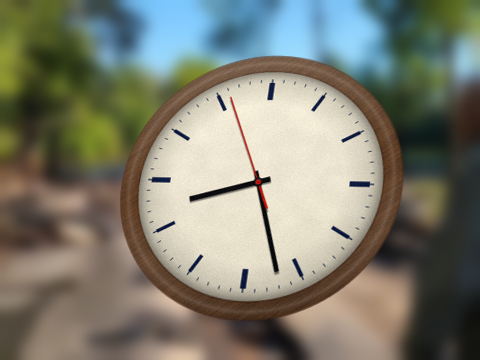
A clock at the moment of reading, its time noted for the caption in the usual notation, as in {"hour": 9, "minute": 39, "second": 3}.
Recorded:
{"hour": 8, "minute": 26, "second": 56}
